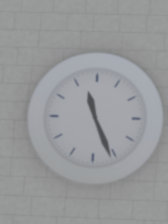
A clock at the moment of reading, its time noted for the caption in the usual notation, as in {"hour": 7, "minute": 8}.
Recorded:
{"hour": 11, "minute": 26}
